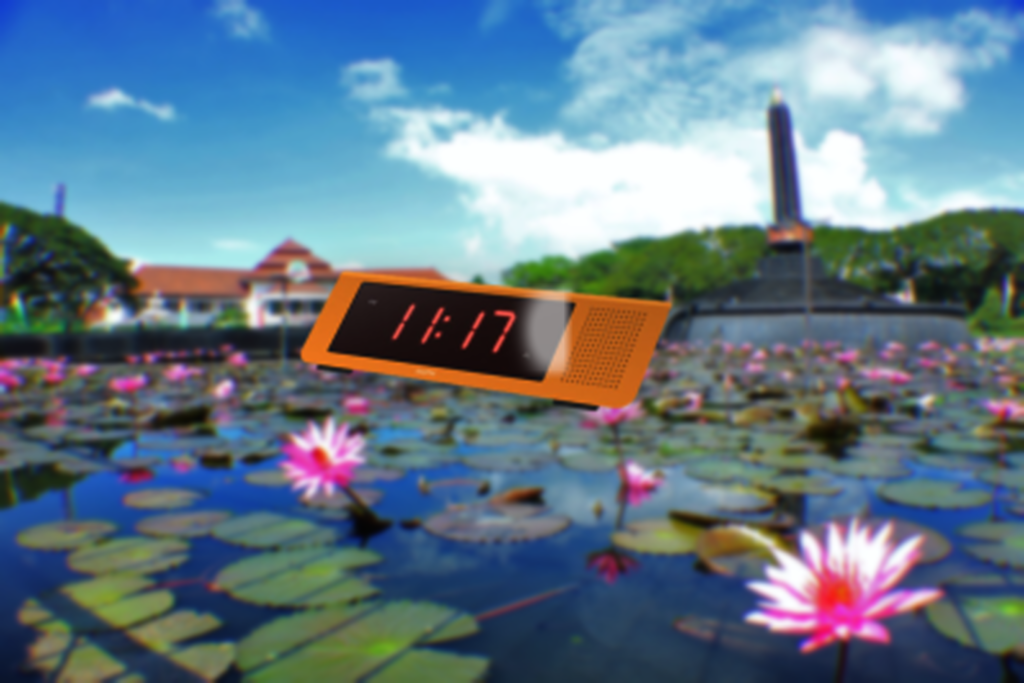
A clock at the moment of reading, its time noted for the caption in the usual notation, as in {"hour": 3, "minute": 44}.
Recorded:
{"hour": 11, "minute": 17}
